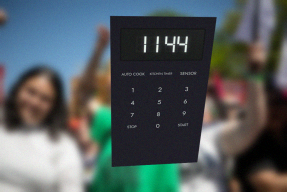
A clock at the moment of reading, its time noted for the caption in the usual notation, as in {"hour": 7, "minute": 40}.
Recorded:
{"hour": 11, "minute": 44}
